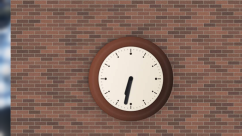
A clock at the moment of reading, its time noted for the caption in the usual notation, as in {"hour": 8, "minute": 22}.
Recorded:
{"hour": 6, "minute": 32}
